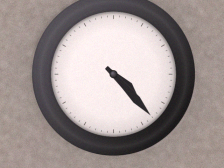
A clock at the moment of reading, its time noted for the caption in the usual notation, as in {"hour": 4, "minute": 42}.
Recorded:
{"hour": 4, "minute": 23}
